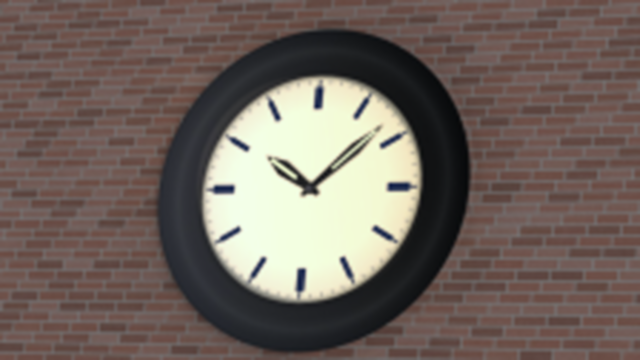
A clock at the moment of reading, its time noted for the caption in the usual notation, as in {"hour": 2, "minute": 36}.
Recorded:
{"hour": 10, "minute": 8}
